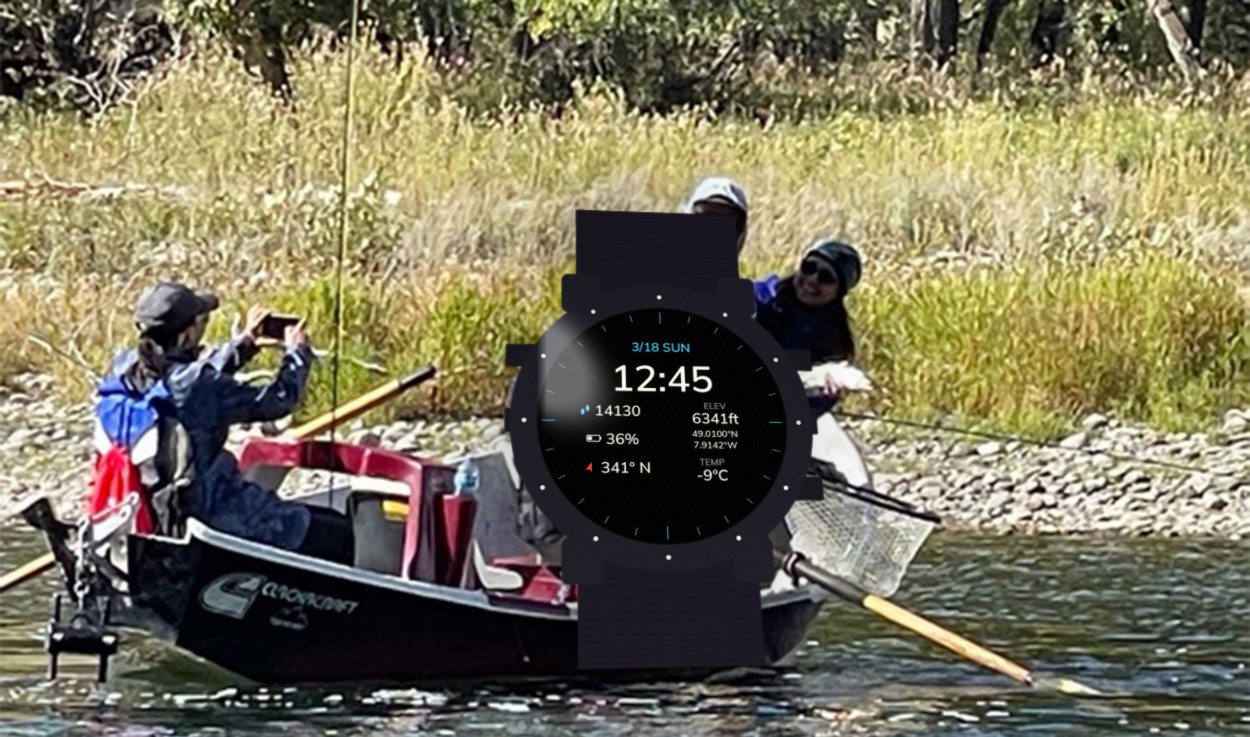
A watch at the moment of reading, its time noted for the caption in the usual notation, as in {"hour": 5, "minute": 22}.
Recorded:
{"hour": 12, "minute": 45}
